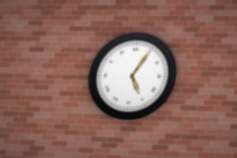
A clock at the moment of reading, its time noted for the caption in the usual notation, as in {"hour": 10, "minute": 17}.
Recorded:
{"hour": 5, "minute": 5}
